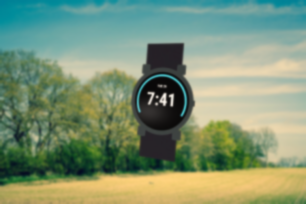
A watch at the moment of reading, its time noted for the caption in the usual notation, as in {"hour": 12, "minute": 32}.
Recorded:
{"hour": 7, "minute": 41}
